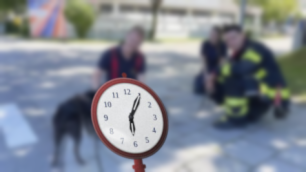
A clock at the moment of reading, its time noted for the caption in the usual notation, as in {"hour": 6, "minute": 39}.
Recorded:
{"hour": 6, "minute": 5}
